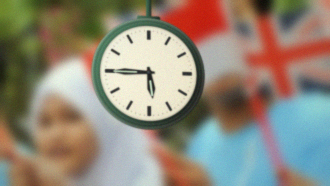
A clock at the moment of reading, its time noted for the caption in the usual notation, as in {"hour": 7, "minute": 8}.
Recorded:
{"hour": 5, "minute": 45}
